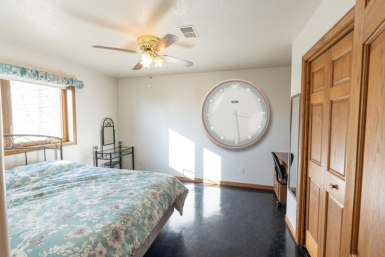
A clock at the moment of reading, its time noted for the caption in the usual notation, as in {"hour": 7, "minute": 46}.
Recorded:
{"hour": 3, "minute": 29}
